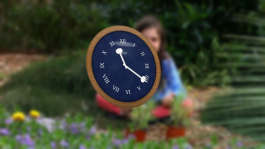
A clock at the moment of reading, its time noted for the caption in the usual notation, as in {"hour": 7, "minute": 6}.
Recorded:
{"hour": 11, "minute": 21}
